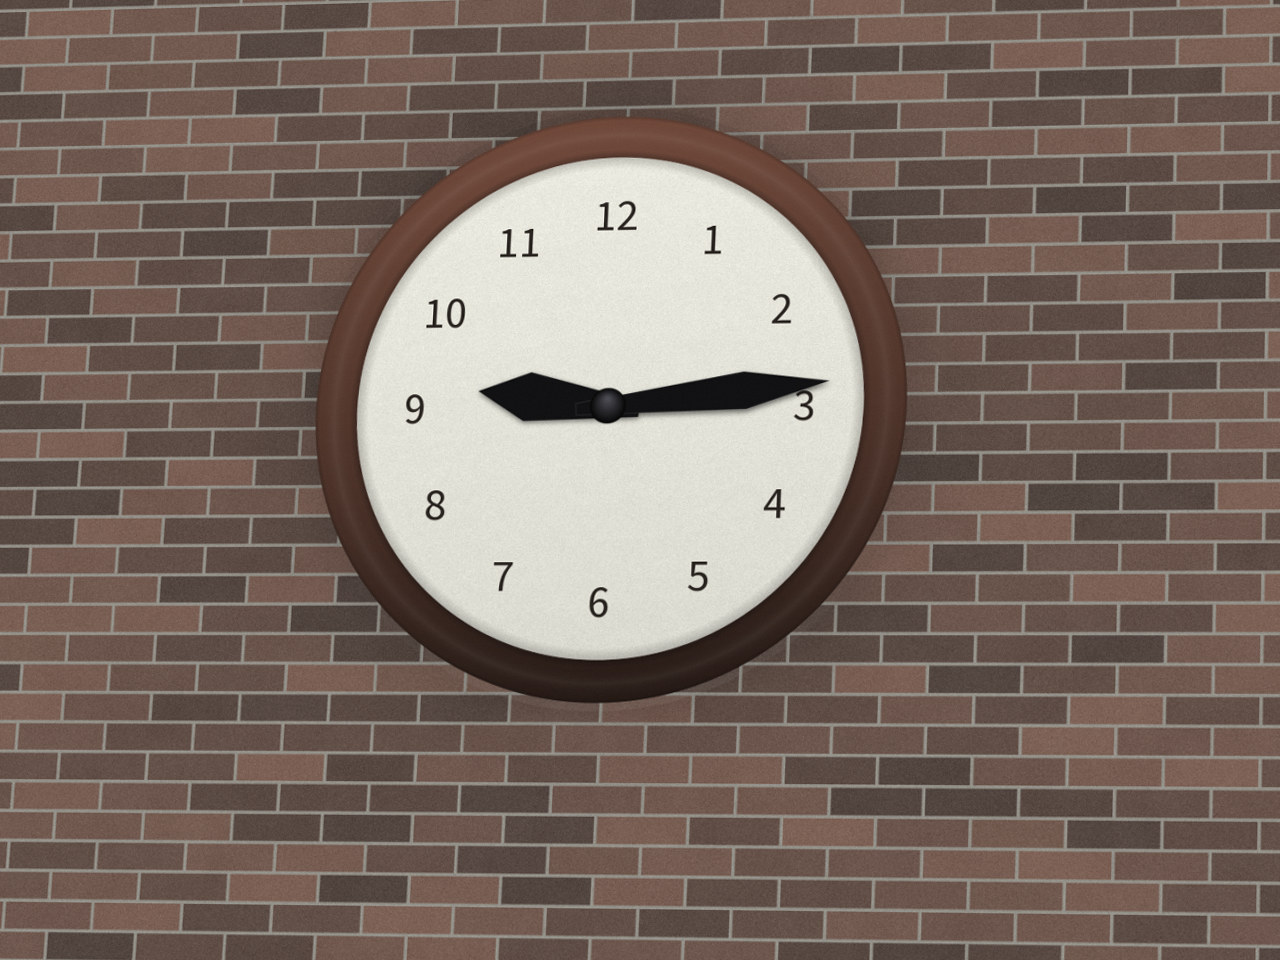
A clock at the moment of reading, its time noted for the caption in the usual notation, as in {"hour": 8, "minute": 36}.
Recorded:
{"hour": 9, "minute": 14}
